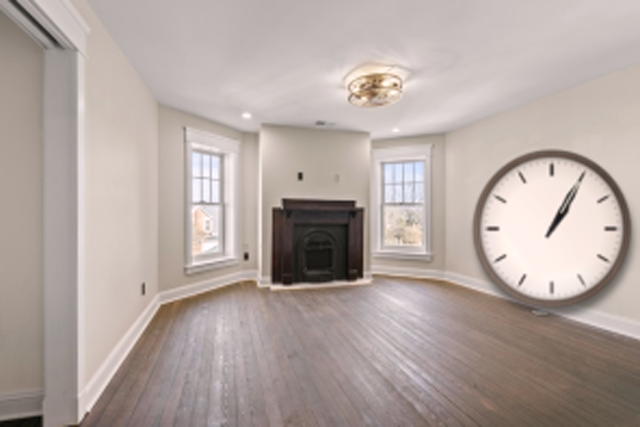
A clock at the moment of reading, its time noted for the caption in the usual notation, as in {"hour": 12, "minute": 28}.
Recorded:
{"hour": 1, "minute": 5}
